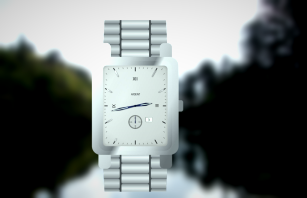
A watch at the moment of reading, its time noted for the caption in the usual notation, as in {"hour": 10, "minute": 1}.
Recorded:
{"hour": 2, "minute": 43}
